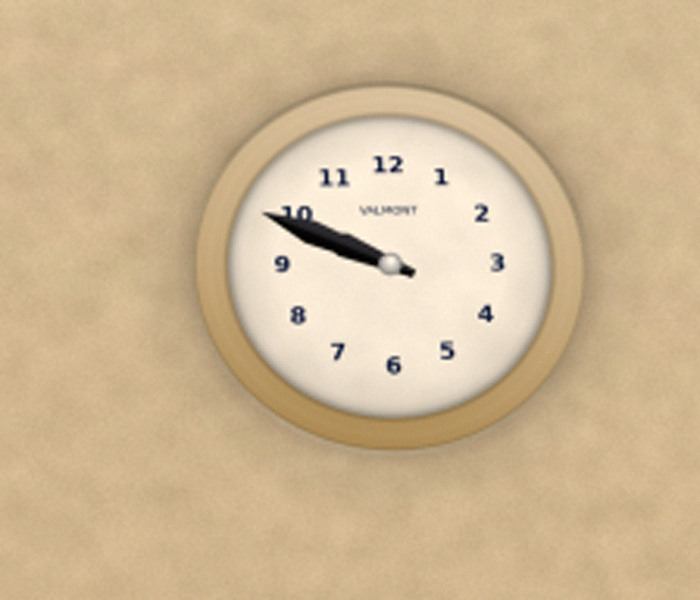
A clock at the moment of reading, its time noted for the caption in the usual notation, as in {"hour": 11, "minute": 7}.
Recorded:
{"hour": 9, "minute": 49}
